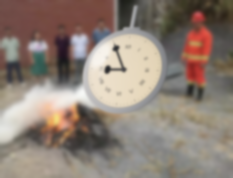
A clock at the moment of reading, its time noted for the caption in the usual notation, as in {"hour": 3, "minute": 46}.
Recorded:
{"hour": 8, "minute": 55}
